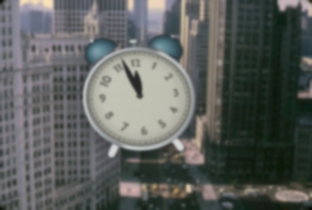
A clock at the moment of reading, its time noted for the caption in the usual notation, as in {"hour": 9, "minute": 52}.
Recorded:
{"hour": 11, "minute": 57}
